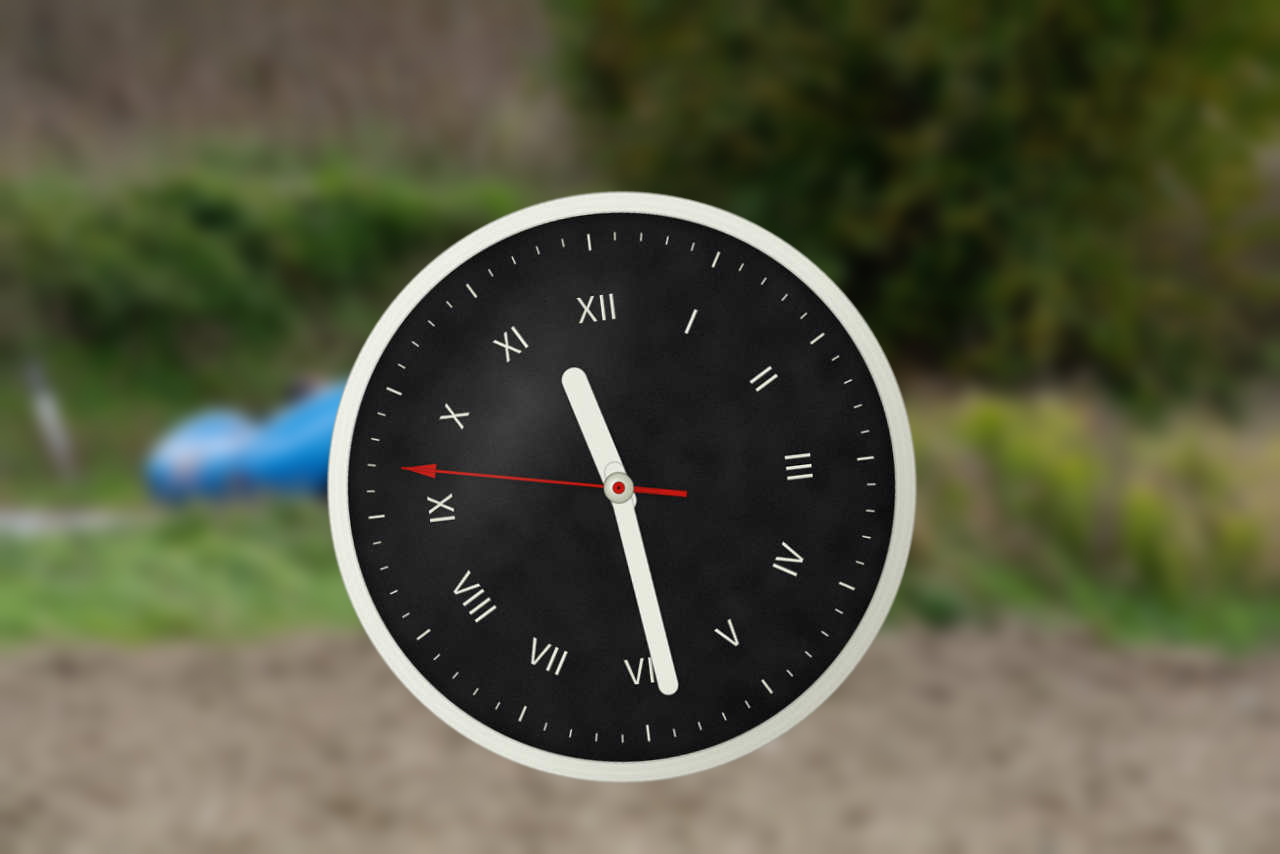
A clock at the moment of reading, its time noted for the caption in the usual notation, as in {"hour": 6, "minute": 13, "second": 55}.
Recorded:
{"hour": 11, "minute": 28, "second": 47}
